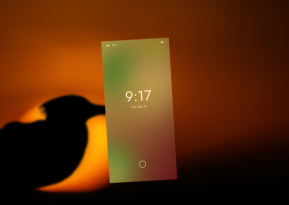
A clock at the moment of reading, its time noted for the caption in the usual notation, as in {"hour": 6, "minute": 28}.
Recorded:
{"hour": 9, "minute": 17}
